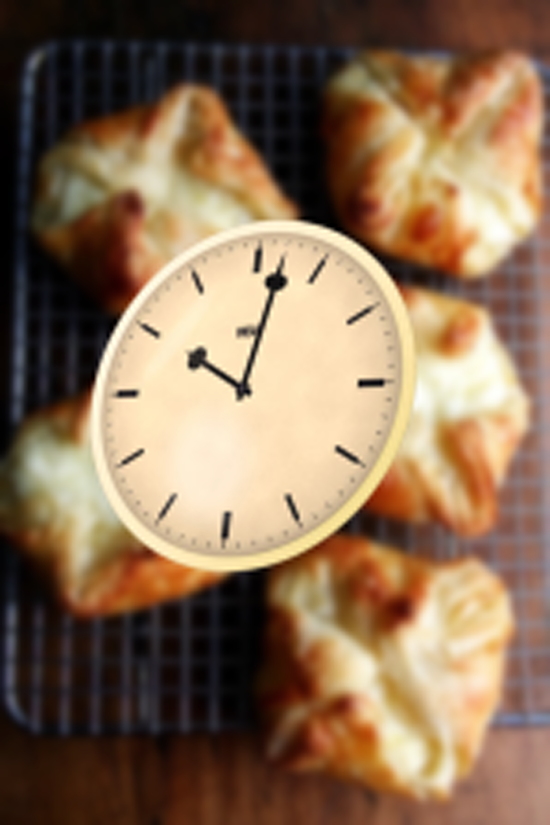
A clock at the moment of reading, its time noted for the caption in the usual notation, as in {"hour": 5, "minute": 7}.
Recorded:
{"hour": 10, "minute": 2}
